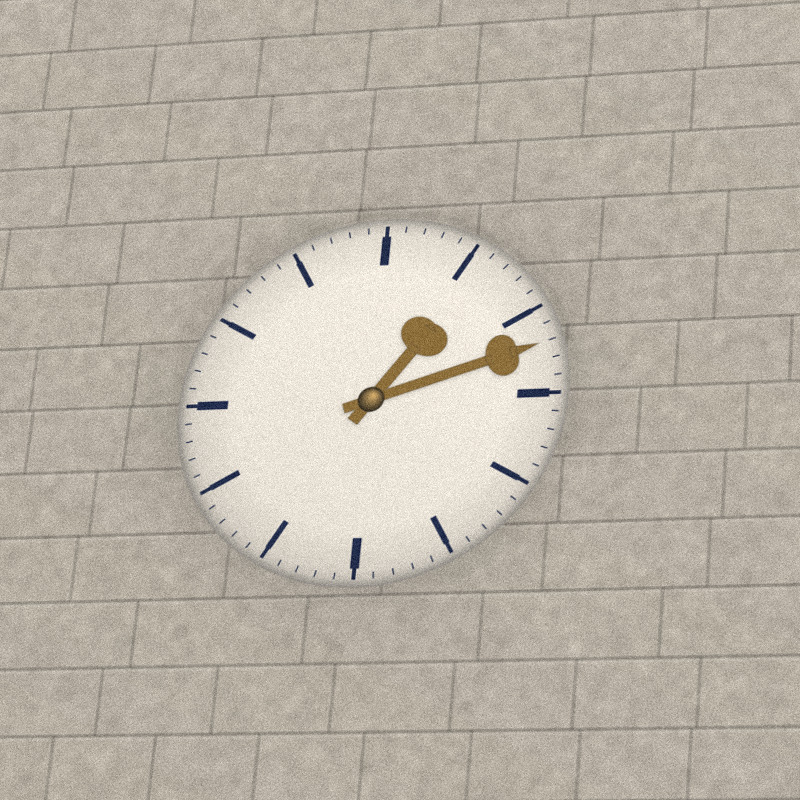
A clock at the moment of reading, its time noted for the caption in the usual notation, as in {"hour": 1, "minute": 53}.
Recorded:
{"hour": 1, "minute": 12}
